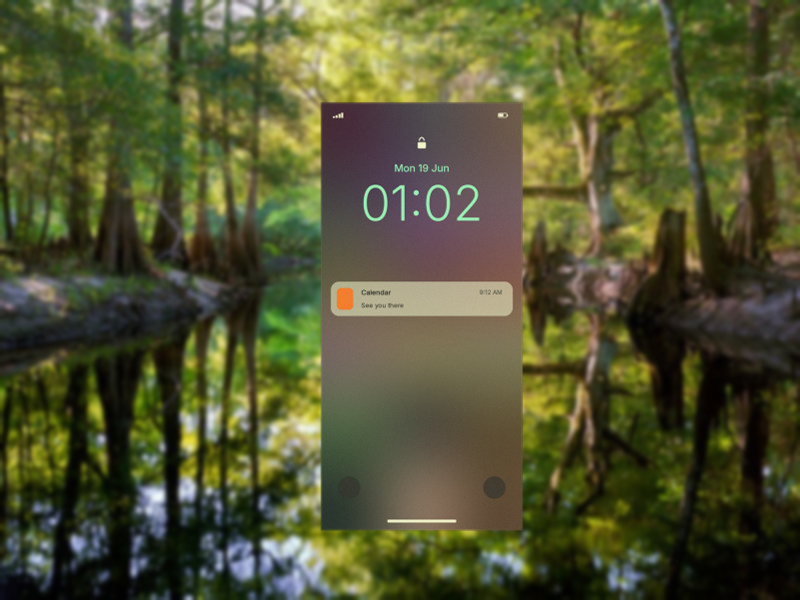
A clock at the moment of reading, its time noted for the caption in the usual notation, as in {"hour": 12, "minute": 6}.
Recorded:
{"hour": 1, "minute": 2}
